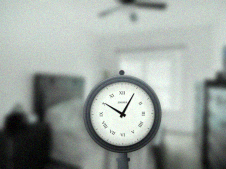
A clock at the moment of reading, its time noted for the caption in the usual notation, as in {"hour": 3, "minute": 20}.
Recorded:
{"hour": 10, "minute": 5}
